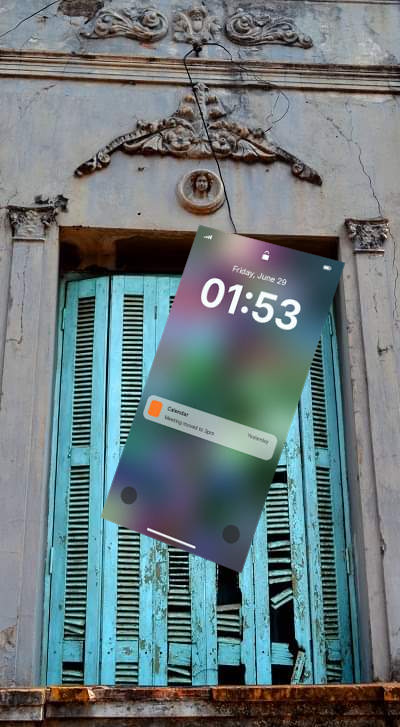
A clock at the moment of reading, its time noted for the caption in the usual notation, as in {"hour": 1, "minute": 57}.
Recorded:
{"hour": 1, "minute": 53}
